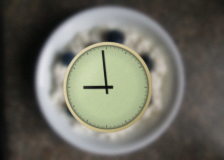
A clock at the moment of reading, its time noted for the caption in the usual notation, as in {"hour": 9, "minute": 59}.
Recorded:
{"hour": 8, "minute": 59}
